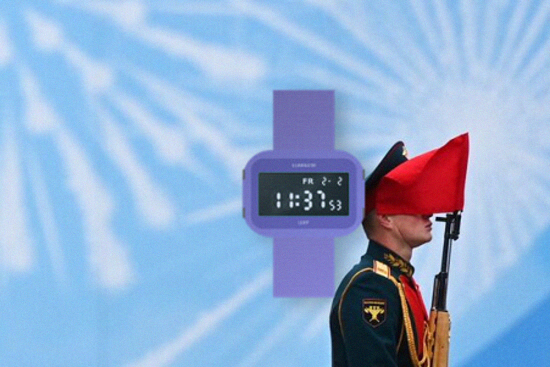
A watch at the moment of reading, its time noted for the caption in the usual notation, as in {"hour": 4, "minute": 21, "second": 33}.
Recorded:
{"hour": 11, "minute": 37, "second": 53}
